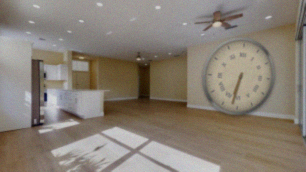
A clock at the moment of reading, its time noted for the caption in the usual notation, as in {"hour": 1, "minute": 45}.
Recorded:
{"hour": 6, "minute": 32}
